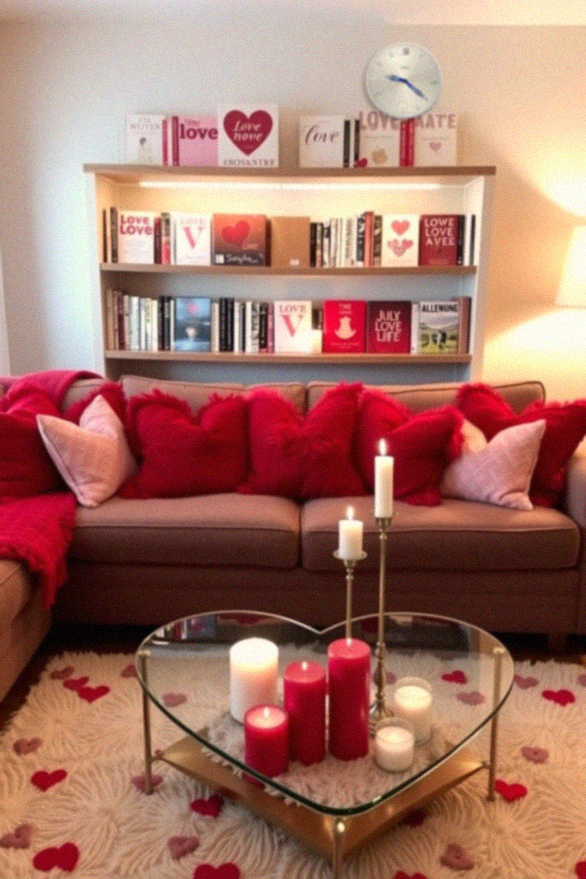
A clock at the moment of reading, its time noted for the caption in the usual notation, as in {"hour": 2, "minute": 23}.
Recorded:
{"hour": 9, "minute": 21}
